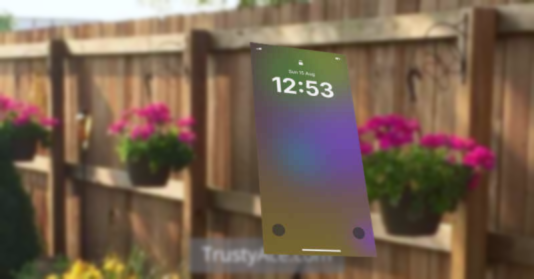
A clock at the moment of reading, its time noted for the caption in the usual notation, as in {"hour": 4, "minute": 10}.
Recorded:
{"hour": 12, "minute": 53}
